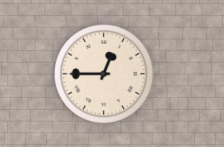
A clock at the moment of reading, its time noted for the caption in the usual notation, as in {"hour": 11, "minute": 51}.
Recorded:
{"hour": 12, "minute": 45}
